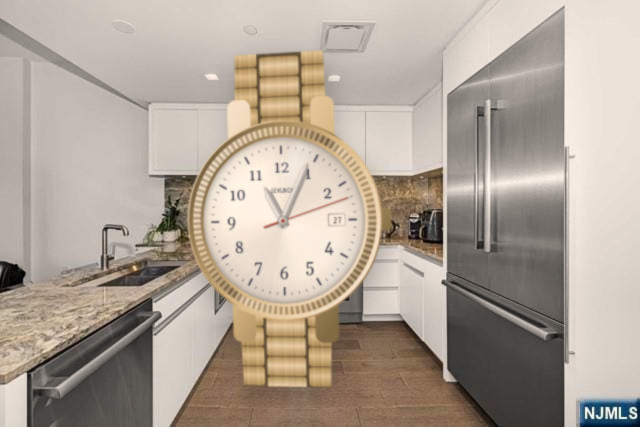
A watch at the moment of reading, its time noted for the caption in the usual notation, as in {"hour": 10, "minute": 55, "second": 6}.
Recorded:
{"hour": 11, "minute": 4, "second": 12}
